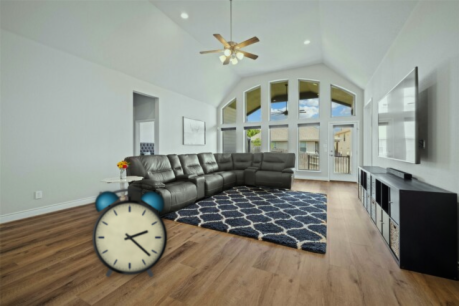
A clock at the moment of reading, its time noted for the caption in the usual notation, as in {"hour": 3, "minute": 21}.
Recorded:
{"hour": 2, "minute": 22}
